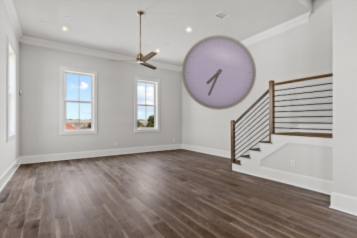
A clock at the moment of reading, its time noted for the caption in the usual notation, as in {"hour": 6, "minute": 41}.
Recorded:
{"hour": 7, "minute": 34}
